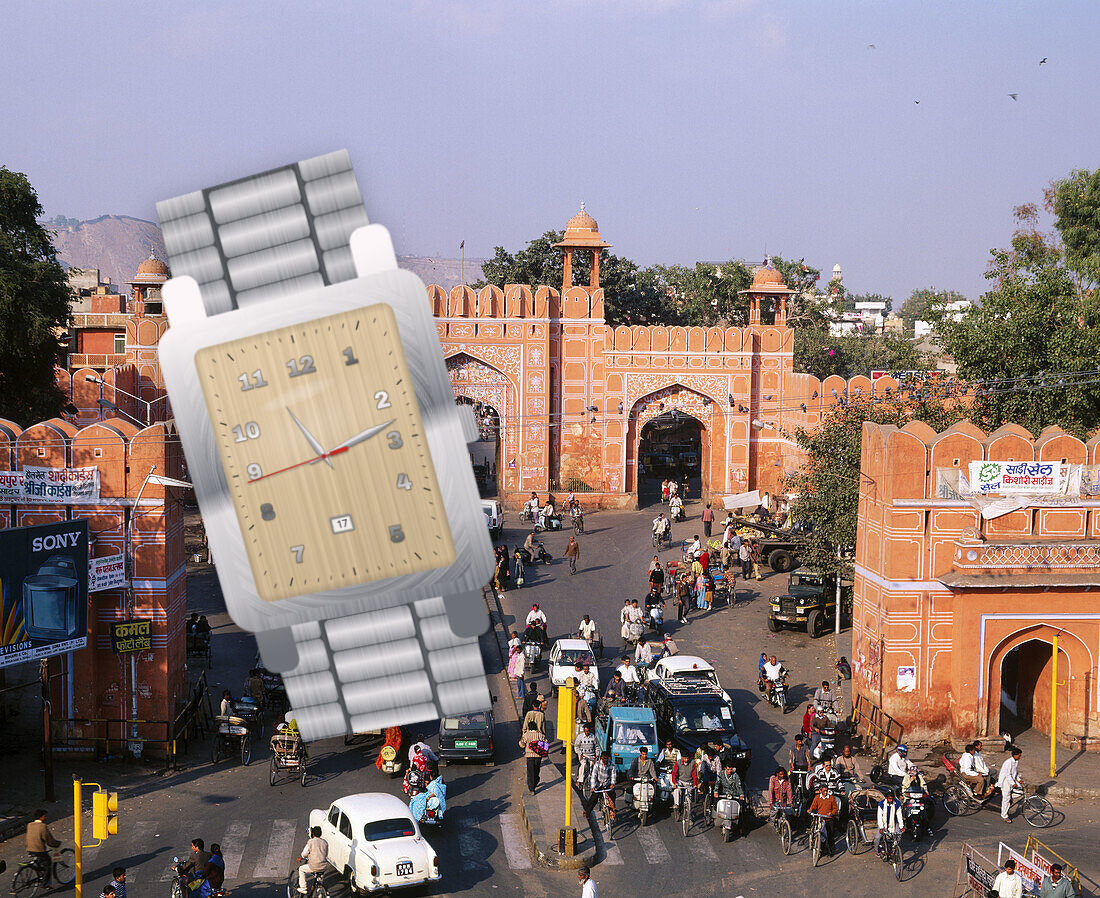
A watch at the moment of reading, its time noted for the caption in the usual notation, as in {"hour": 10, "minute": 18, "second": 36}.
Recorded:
{"hour": 11, "minute": 12, "second": 44}
